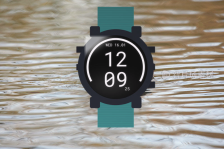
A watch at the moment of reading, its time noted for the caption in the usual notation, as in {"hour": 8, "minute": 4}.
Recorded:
{"hour": 12, "minute": 9}
